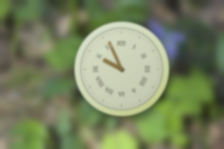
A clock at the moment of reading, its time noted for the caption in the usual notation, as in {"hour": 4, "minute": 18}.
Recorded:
{"hour": 9, "minute": 56}
